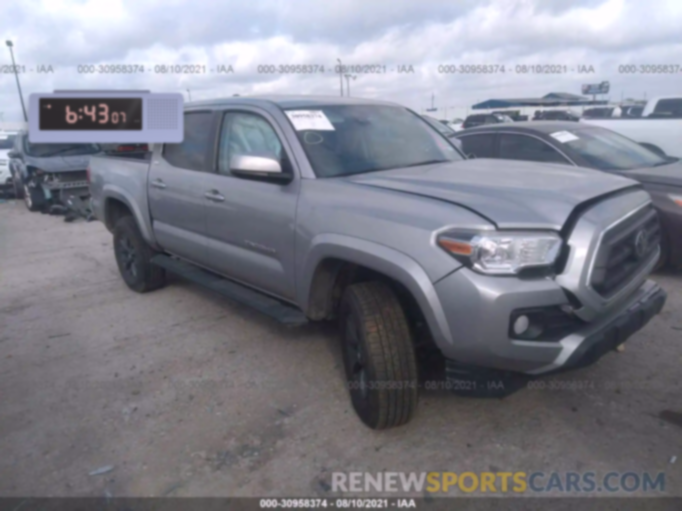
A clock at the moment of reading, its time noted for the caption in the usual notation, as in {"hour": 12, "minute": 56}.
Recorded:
{"hour": 6, "minute": 43}
